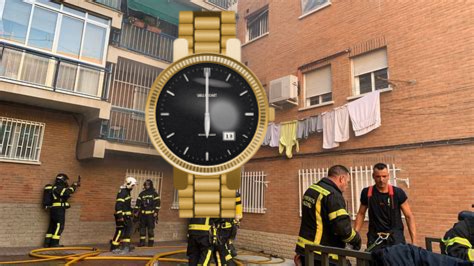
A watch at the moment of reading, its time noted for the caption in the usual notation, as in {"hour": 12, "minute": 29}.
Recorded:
{"hour": 6, "minute": 0}
